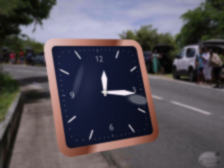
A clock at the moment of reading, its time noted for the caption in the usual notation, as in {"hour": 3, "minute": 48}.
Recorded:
{"hour": 12, "minute": 16}
